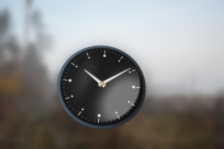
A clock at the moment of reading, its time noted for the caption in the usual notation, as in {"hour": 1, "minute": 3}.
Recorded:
{"hour": 10, "minute": 9}
